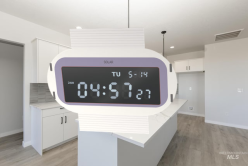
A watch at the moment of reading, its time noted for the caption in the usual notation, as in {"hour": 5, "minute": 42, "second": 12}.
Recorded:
{"hour": 4, "minute": 57, "second": 27}
